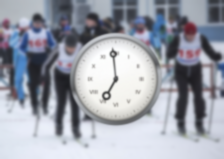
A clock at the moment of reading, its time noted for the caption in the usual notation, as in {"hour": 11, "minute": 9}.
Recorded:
{"hour": 6, "minute": 59}
